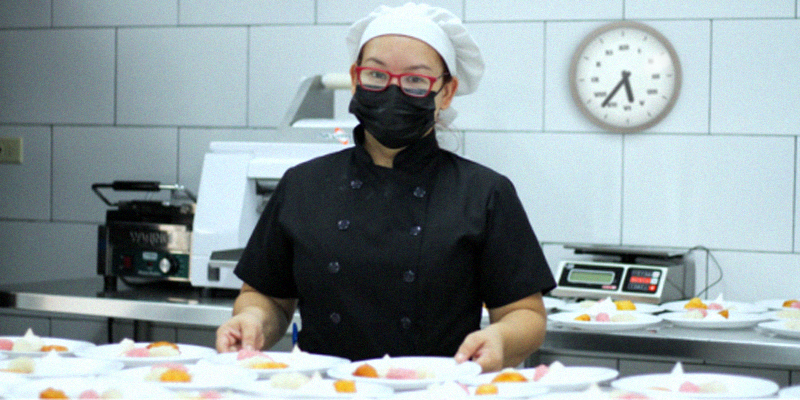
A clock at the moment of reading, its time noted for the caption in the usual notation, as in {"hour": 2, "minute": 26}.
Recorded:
{"hour": 5, "minute": 37}
